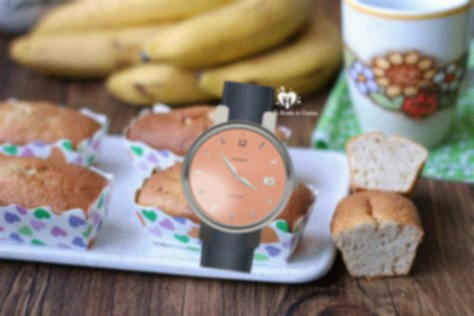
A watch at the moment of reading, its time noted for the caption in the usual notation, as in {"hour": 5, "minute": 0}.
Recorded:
{"hour": 3, "minute": 53}
